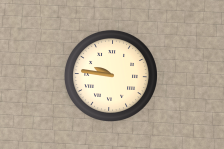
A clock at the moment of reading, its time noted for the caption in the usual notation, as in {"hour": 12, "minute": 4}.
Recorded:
{"hour": 9, "minute": 46}
